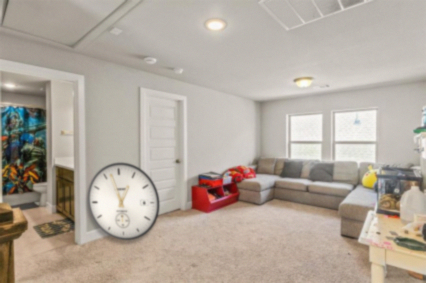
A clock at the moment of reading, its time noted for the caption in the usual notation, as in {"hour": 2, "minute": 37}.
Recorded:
{"hour": 12, "minute": 57}
